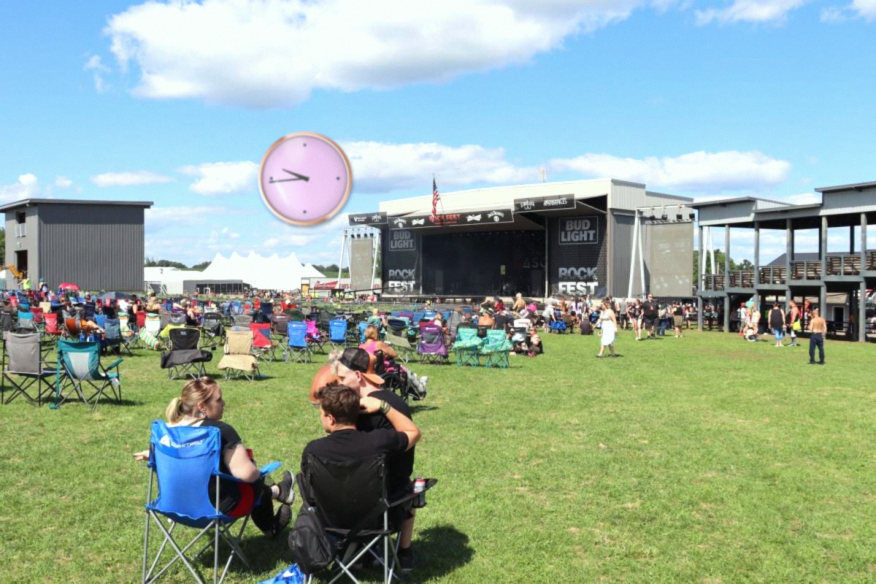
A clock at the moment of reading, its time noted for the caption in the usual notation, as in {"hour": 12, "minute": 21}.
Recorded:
{"hour": 9, "minute": 44}
